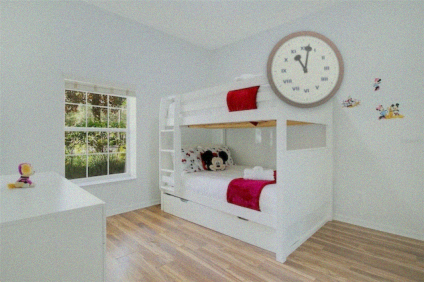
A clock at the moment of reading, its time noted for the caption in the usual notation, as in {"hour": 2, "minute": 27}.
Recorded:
{"hour": 11, "minute": 2}
